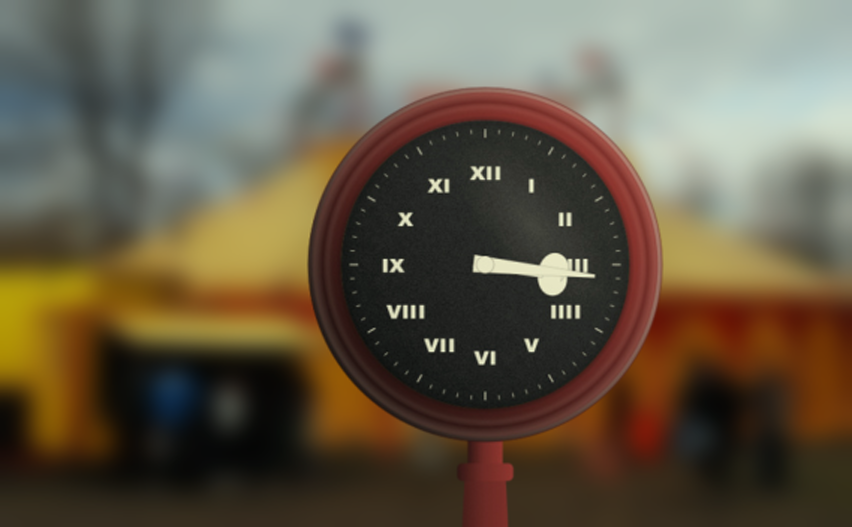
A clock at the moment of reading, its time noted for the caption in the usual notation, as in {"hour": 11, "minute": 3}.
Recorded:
{"hour": 3, "minute": 16}
